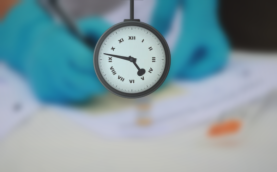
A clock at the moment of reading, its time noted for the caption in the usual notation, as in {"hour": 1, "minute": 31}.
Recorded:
{"hour": 4, "minute": 47}
